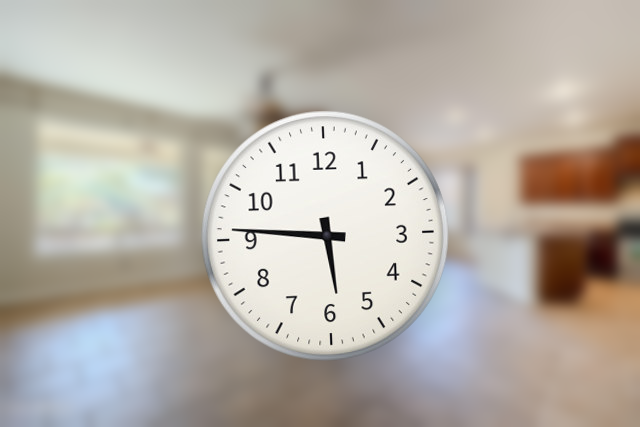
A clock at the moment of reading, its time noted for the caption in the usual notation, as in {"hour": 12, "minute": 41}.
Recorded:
{"hour": 5, "minute": 46}
